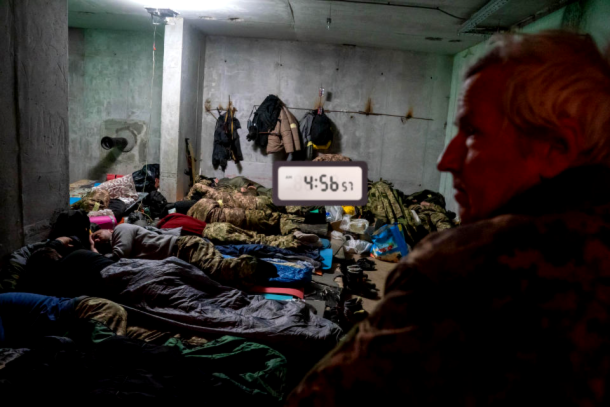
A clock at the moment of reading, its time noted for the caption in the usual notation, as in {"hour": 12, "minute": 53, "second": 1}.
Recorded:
{"hour": 4, "minute": 56, "second": 57}
